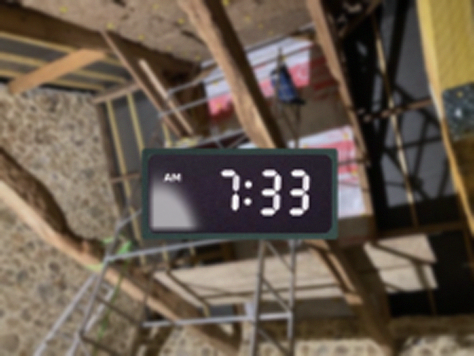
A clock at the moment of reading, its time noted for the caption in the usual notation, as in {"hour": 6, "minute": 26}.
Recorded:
{"hour": 7, "minute": 33}
